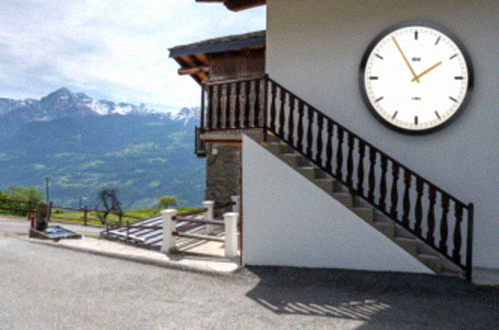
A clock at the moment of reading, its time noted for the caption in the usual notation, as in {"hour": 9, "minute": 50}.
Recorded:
{"hour": 1, "minute": 55}
